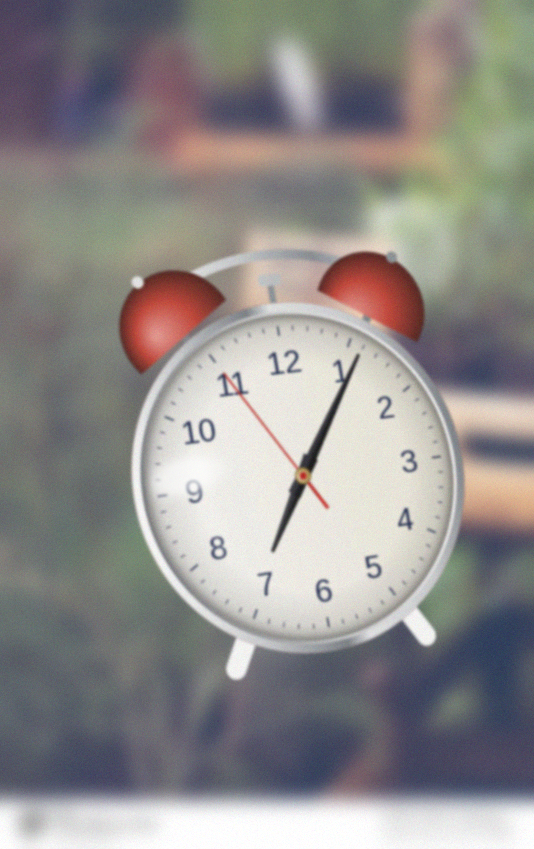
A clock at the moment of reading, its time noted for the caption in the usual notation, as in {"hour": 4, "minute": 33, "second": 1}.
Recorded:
{"hour": 7, "minute": 5, "second": 55}
